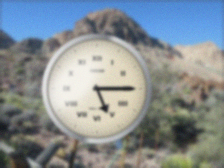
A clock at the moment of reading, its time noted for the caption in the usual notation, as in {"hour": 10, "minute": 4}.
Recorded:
{"hour": 5, "minute": 15}
